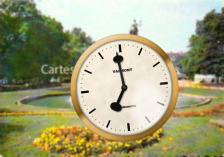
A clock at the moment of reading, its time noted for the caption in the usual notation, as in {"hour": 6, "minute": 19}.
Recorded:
{"hour": 6, "minute": 59}
